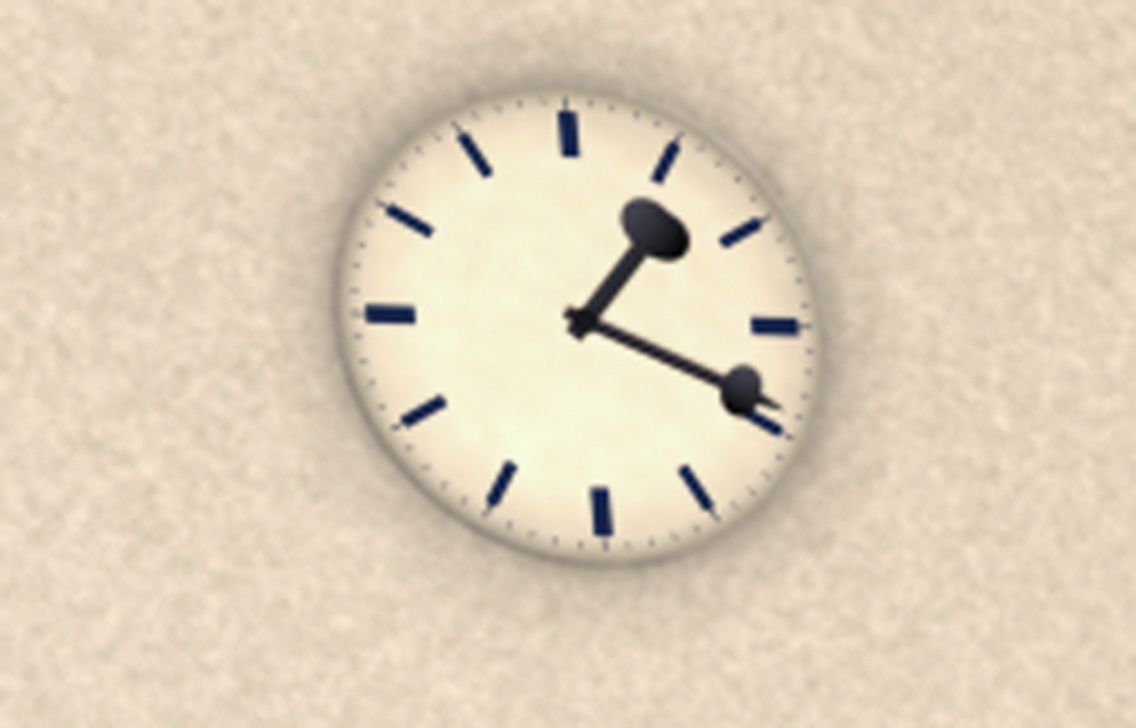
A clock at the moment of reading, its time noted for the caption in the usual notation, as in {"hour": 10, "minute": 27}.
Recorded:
{"hour": 1, "minute": 19}
